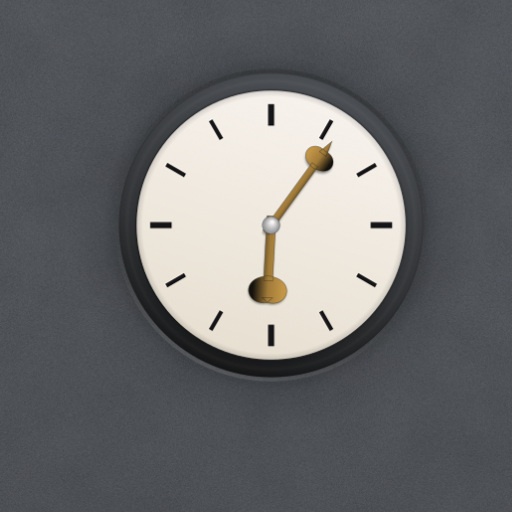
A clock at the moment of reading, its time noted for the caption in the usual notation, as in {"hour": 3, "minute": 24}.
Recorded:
{"hour": 6, "minute": 6}
